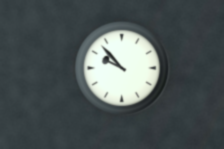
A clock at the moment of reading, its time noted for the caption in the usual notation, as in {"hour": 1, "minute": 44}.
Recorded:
{"hour": 9, "minute": 53}
